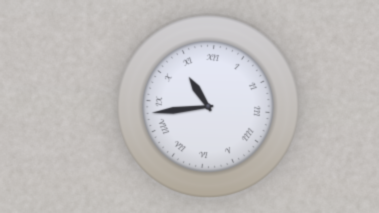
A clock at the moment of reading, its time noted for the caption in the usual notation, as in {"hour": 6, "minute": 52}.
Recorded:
{"hour": 10, "minute": 43}
